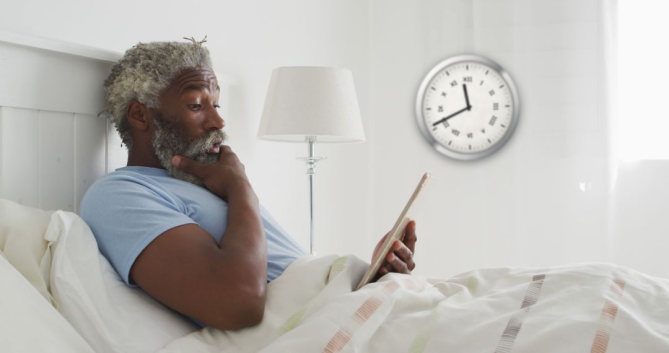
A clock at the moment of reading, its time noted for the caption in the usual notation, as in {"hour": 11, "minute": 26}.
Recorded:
{"hour": 11, "minute": 41}
